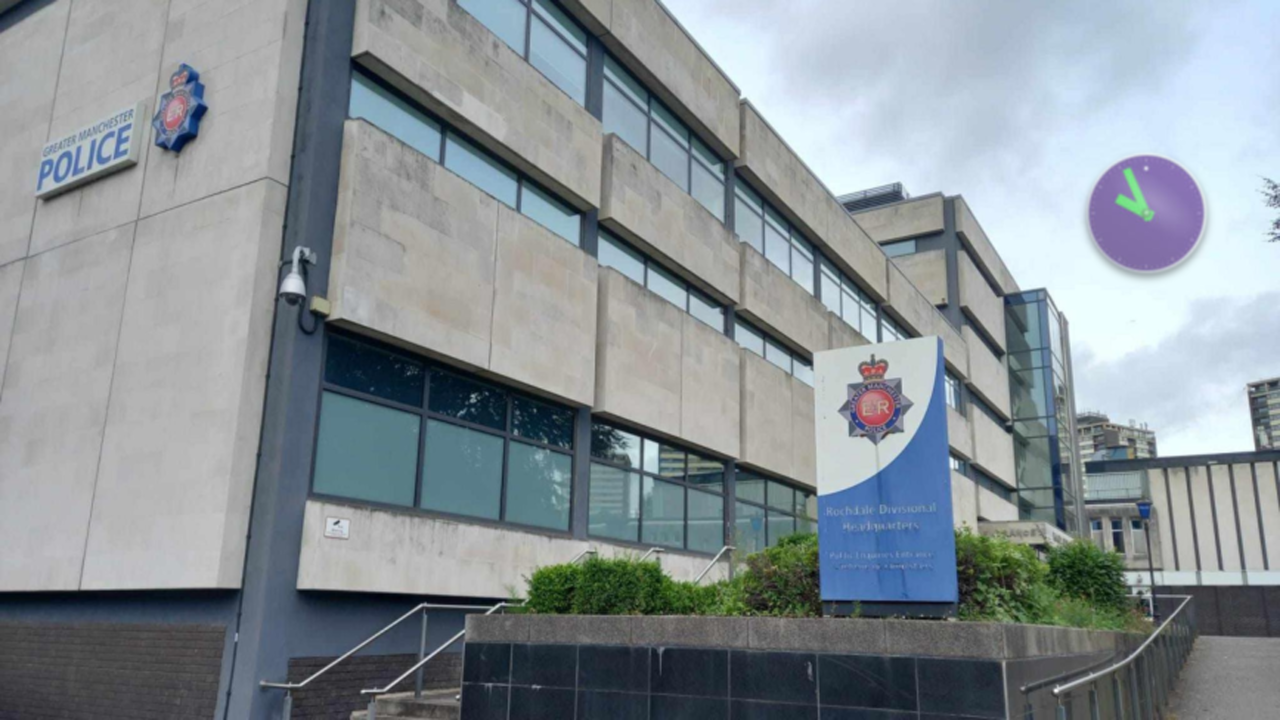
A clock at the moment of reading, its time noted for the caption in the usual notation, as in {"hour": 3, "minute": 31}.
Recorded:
{"hour": 9, "minute": 56}
